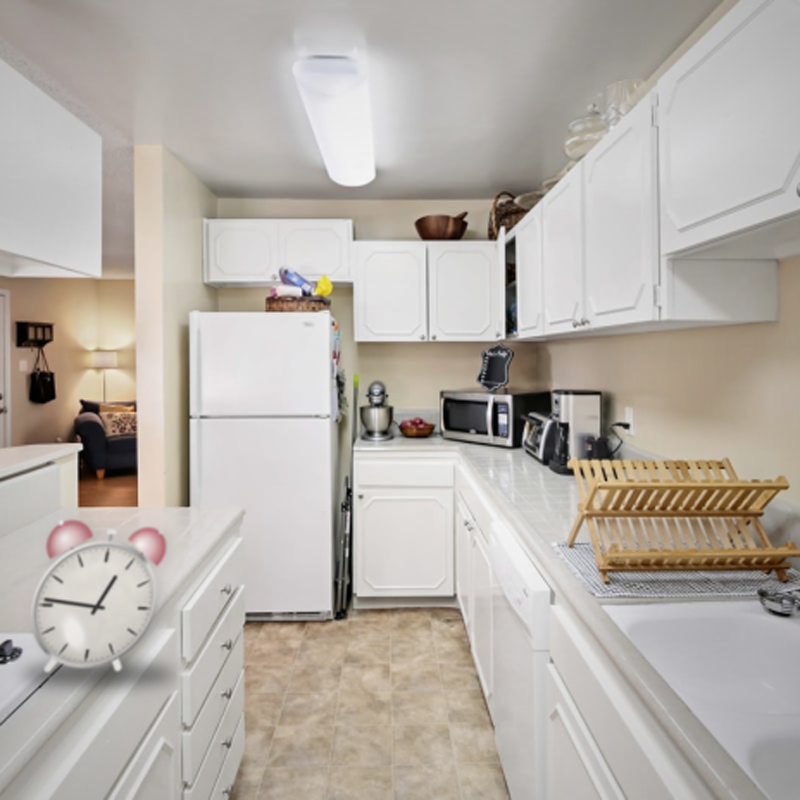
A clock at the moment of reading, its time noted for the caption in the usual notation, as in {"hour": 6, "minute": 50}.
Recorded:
{"hour": 12, "minute": 46}
